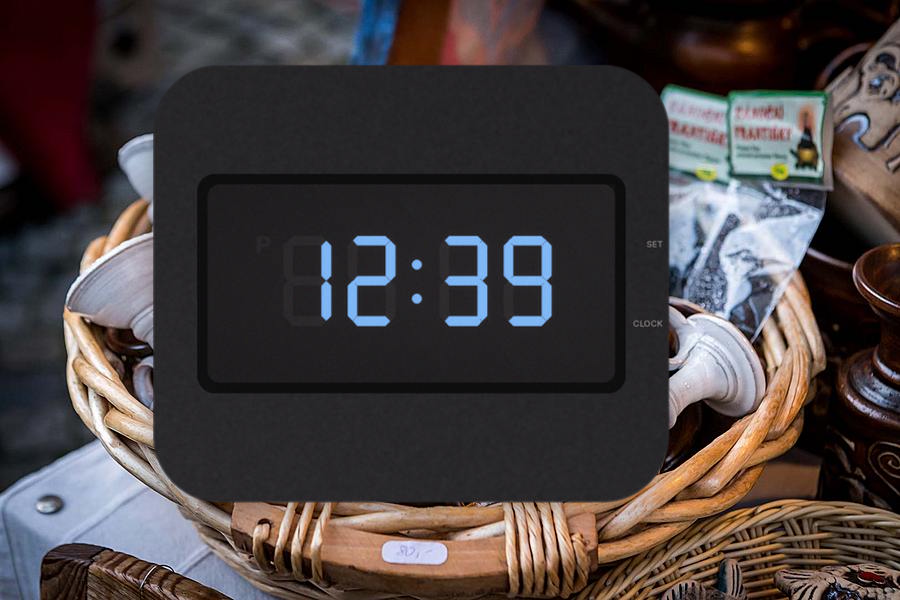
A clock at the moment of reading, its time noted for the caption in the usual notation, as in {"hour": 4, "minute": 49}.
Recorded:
{"hour": 12, "minute": 39}
